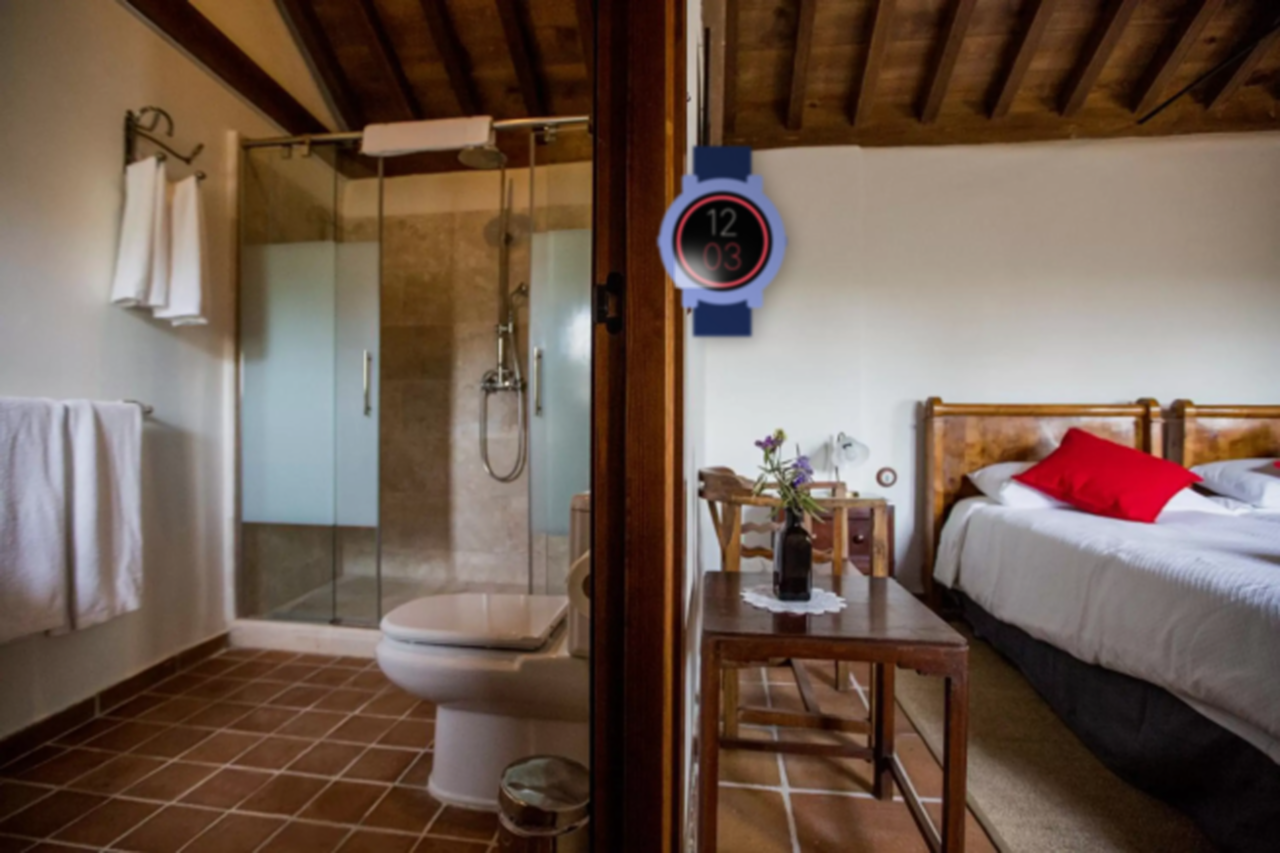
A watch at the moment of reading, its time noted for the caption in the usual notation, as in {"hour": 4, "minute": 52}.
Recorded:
{"hour": 12, "minute": 3}
